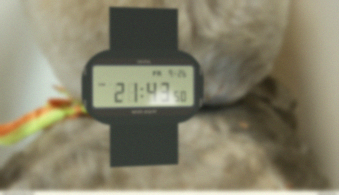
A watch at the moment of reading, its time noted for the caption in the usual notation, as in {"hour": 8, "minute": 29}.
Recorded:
{"hour": 21, "minute": 43}
